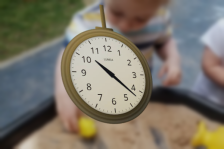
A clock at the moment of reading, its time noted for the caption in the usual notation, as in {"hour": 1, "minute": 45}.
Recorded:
{"hour": 10, "minute": 22}
